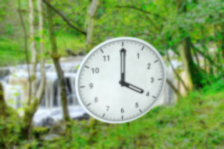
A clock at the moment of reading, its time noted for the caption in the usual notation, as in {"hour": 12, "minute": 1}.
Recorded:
{"hour": 4, "minute": 0}
